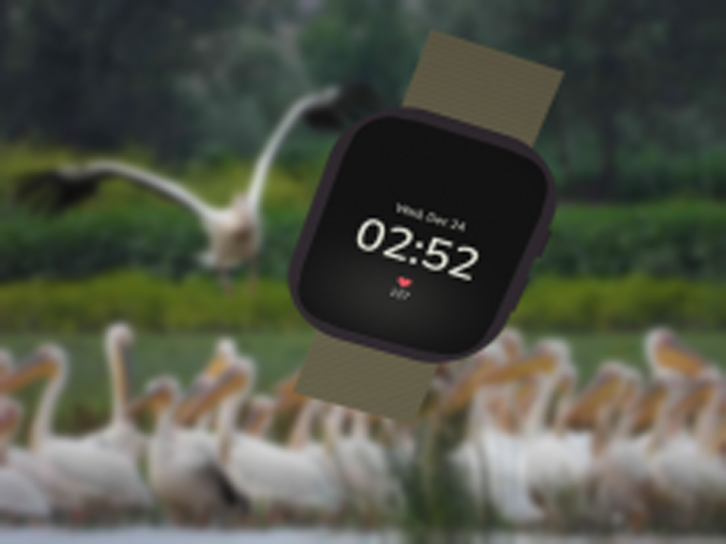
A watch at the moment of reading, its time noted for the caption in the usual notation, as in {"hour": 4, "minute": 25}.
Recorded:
{"hour": 2, "minute": 52}
